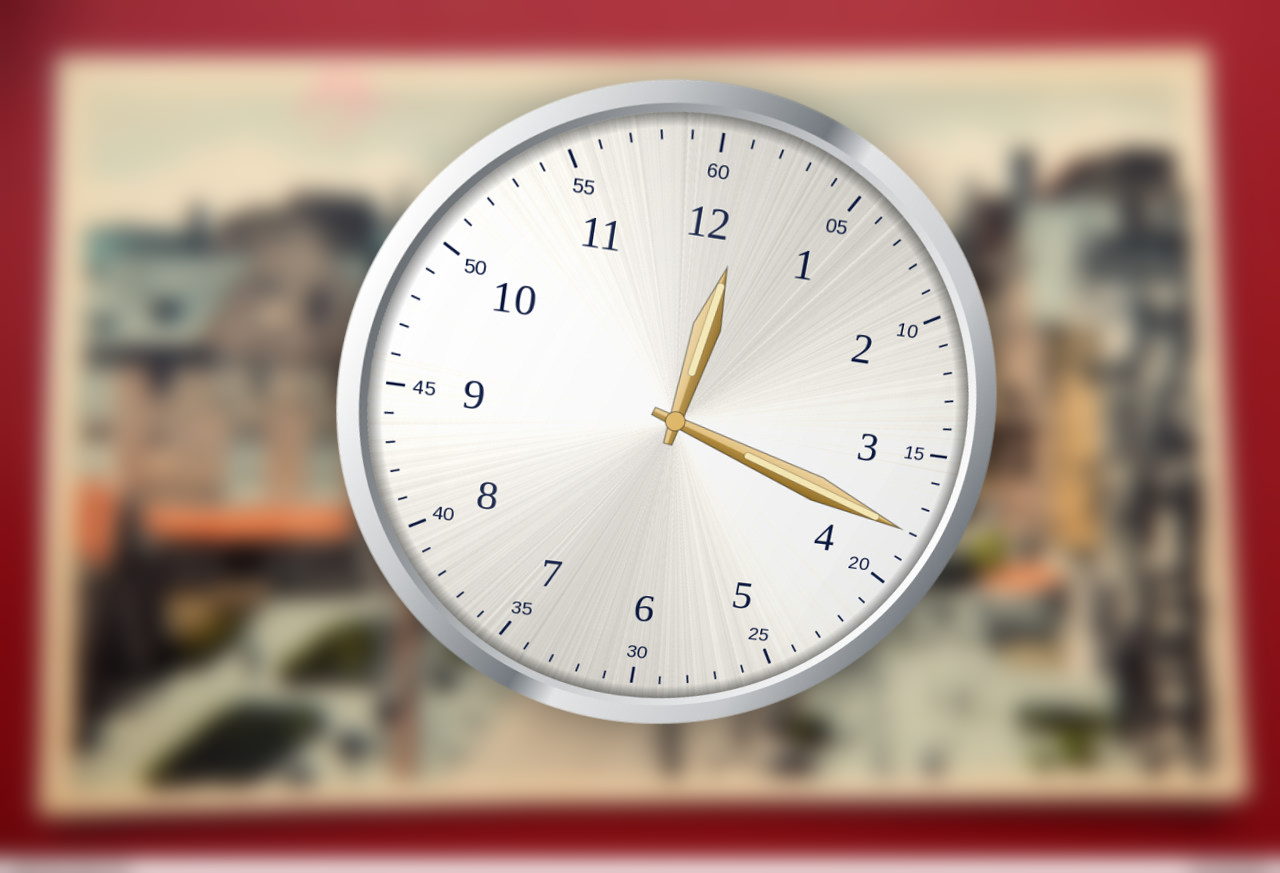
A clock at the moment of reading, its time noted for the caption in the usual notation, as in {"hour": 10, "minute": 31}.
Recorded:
{"hour": 12, "minute": 18}
